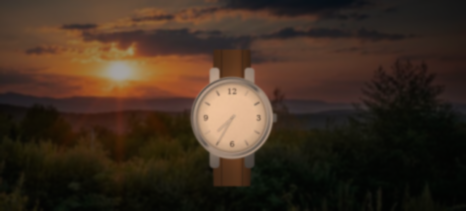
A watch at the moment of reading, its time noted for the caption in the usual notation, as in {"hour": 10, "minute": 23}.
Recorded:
{"hour": 7, "minute": 35}
